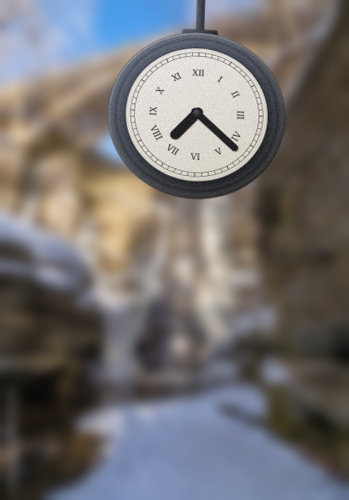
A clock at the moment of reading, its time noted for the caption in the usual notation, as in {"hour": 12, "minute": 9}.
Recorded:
{"hour": 7, "minute": 22}
